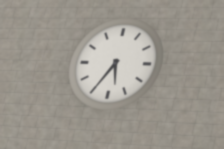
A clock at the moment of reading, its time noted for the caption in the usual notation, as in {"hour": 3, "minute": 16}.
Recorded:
{"hour": 5, "minute": 35}
